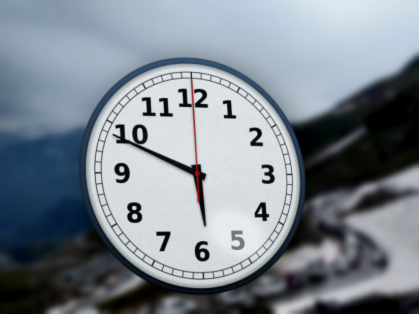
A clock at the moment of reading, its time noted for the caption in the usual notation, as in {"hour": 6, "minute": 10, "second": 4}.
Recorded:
{"hour": 5, "minute": 49, "second": 0}
